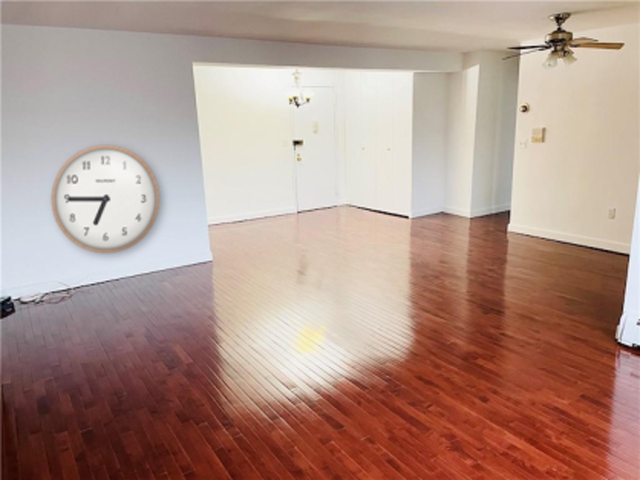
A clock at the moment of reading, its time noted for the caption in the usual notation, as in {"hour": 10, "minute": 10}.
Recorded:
{"hour": 6, "minute": 45}
